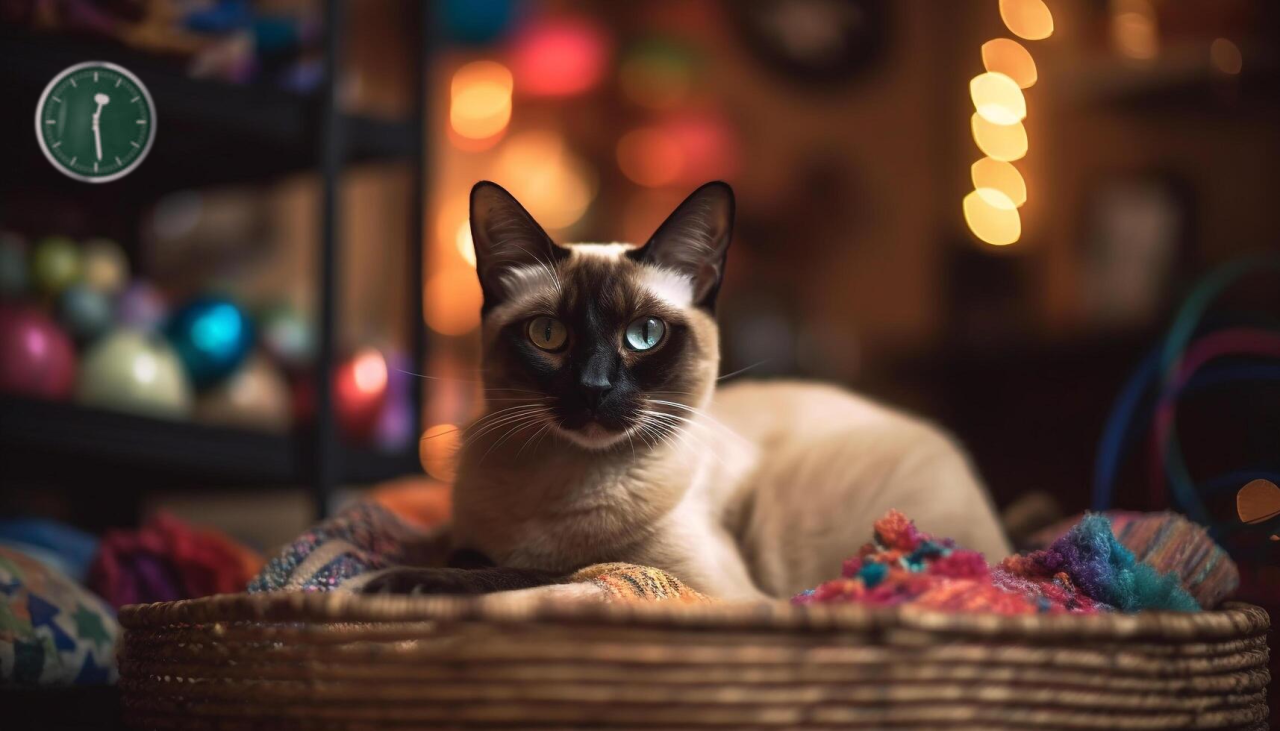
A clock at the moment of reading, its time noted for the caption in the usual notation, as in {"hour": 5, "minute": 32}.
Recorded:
{"hour": 12, "minute": 29}
